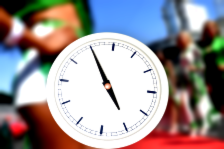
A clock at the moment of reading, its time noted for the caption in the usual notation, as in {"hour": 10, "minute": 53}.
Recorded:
{"hour": 4, "minute": 55}
